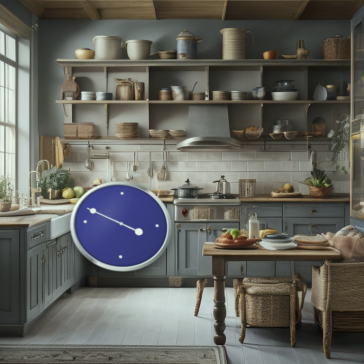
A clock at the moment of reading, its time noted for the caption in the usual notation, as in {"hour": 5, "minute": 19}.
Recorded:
{"hour": 3, "minute": 49}
